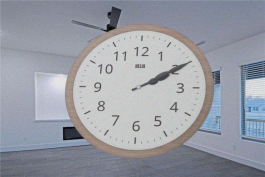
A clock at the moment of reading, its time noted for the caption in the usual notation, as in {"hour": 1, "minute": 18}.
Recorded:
{"hour": 2, "minute": 10}
